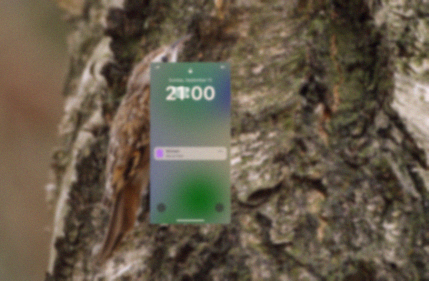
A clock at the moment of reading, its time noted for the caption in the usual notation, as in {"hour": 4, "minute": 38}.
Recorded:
{"hour": 21, "minute": 0}
